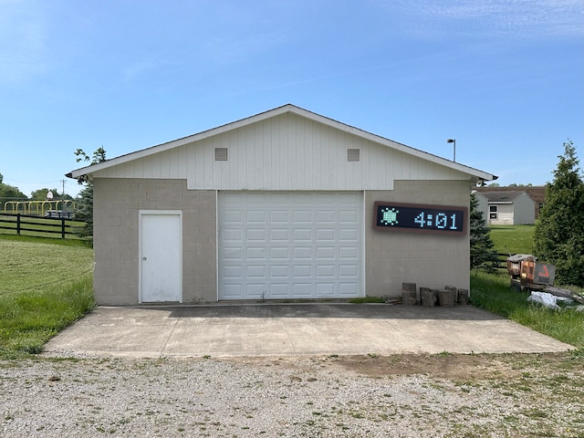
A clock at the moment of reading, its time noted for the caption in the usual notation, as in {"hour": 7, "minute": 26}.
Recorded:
{"hour": 4, "minute": 1}
